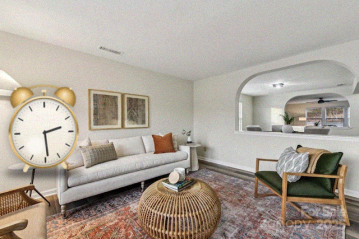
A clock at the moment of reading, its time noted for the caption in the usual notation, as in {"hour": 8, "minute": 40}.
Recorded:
{"hour": 2, "minute": 29}
